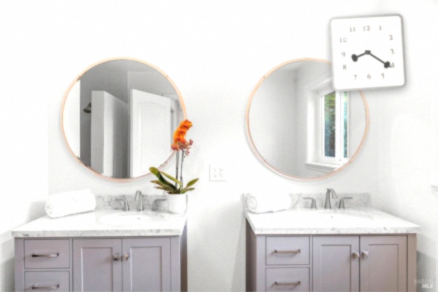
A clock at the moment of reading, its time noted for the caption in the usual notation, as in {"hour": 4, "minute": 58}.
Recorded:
{"hour": 8, "minute": 21}
